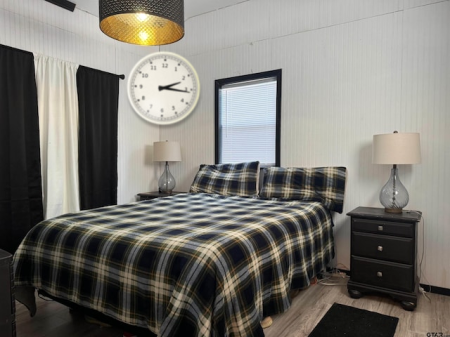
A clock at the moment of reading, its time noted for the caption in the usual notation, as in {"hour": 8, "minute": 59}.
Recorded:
{"hour": 2, "minute": 16}
